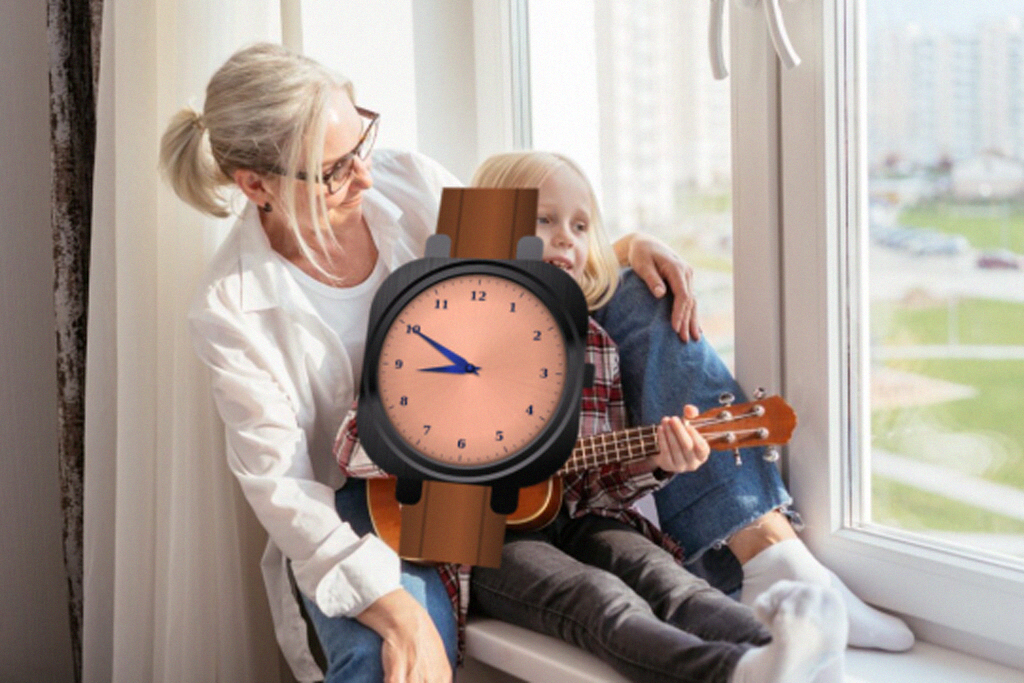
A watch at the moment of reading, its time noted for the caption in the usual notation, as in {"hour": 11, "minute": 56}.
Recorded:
{"hour": 8, "minute": 50}
